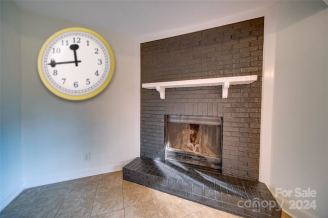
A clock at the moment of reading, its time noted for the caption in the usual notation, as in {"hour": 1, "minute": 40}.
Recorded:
{"hour": 11, "minute": 44}
